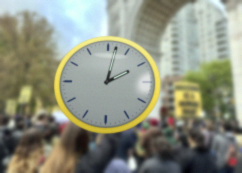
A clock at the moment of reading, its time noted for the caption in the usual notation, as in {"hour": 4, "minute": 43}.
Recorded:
{"hour": 2, "minute": 2}
